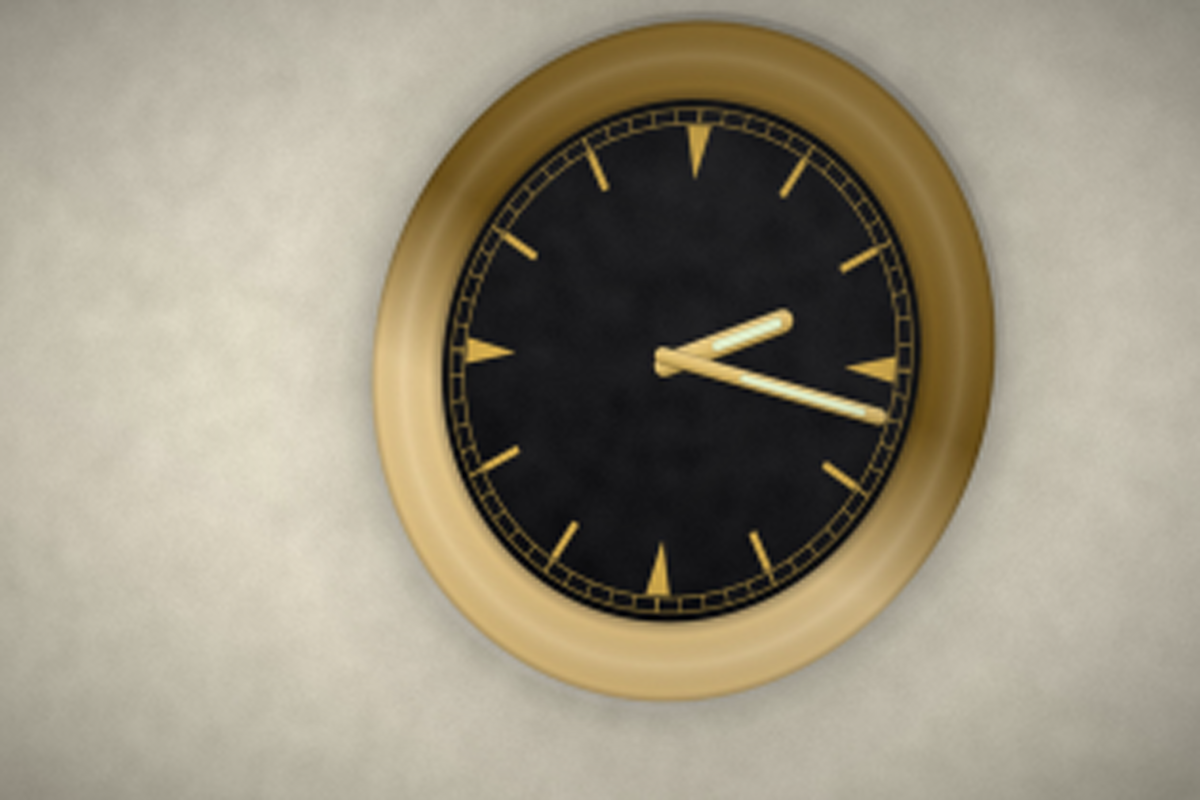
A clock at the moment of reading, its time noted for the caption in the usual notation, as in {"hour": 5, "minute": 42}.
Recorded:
{"hour": 2, "minute": 17}
